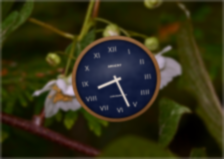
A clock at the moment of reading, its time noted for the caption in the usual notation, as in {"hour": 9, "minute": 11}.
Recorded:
{"hour": 8, "minute": 27}
